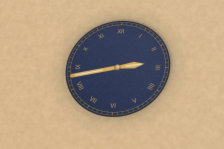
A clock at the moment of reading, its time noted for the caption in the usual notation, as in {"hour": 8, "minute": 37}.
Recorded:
{"hour": 2, "minute": 43}
